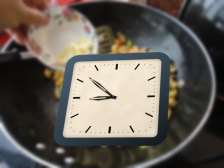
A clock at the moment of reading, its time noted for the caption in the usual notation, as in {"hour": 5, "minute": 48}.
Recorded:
{"hour": 8, "minute": 52}
